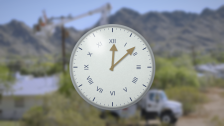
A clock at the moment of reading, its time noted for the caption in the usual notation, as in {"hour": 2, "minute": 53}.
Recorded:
{"hour": 12, "minute": 8}
